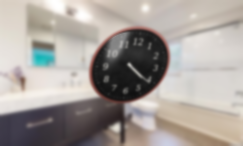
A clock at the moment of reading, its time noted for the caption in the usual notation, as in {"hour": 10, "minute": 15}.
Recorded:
{"hour": 4, "minute": 21}
